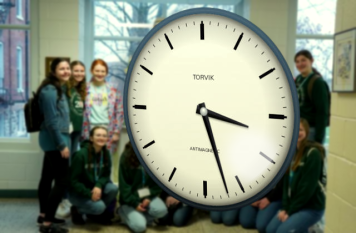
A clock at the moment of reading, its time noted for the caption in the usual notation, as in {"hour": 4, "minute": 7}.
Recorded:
{"hour": 3, "minute": 27}
